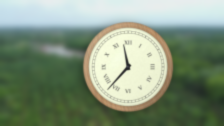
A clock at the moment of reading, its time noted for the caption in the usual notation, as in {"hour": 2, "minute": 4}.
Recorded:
{"hour": 11, "minute": 37}
